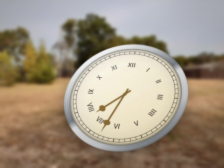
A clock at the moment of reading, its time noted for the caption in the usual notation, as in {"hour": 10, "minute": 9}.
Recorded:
{"hour": 7, "minute": 33}
